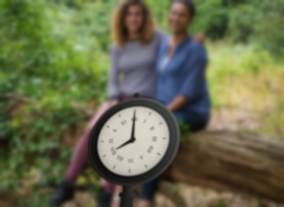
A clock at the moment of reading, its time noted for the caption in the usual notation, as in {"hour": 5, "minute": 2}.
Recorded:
{"hour": 8, "minute": 0}
